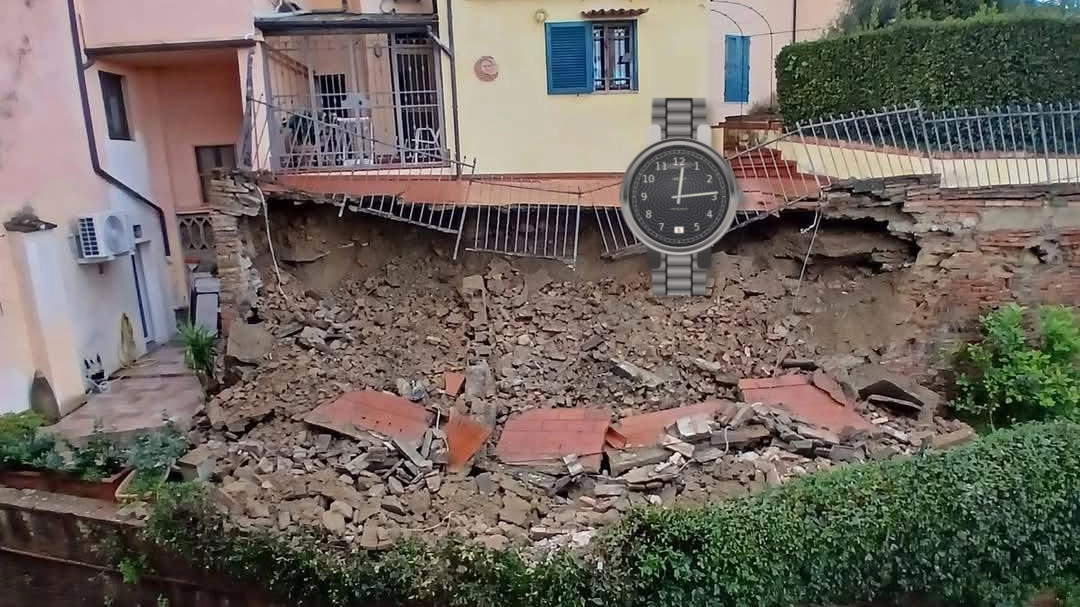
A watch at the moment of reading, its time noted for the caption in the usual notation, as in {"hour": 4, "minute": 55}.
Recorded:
{"hour": 12, "minute": 14}
